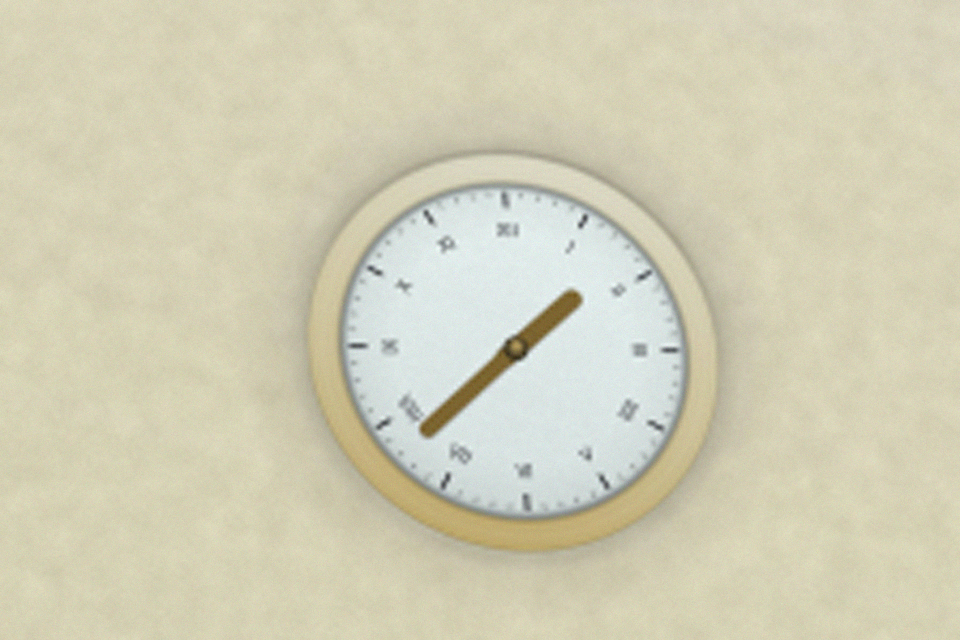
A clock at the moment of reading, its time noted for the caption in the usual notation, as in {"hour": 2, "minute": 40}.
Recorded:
{"hour": 1, "minute": 38}
